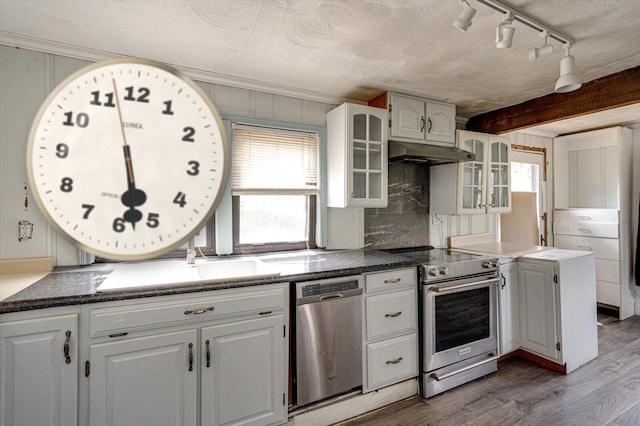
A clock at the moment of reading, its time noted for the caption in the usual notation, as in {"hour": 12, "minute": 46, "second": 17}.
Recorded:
{"hour": 5, "minute": 27, "second": 57}
